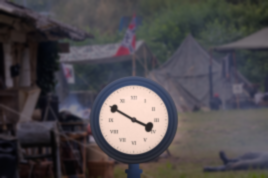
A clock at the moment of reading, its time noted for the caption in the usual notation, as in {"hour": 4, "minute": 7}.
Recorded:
{"hour": 3, "minute": 50}
